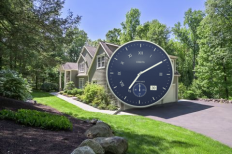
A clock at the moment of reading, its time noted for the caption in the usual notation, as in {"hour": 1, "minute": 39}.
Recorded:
{"hour": 7, "minute": 10}
